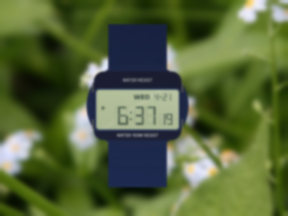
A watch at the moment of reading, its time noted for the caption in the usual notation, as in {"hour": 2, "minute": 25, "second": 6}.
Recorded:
{"hour": 6, "minute": 37, "second": 19}
